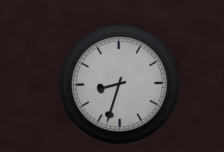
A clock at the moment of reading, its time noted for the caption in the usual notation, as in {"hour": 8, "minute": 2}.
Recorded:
{"hour": 8, "minute": 33}
